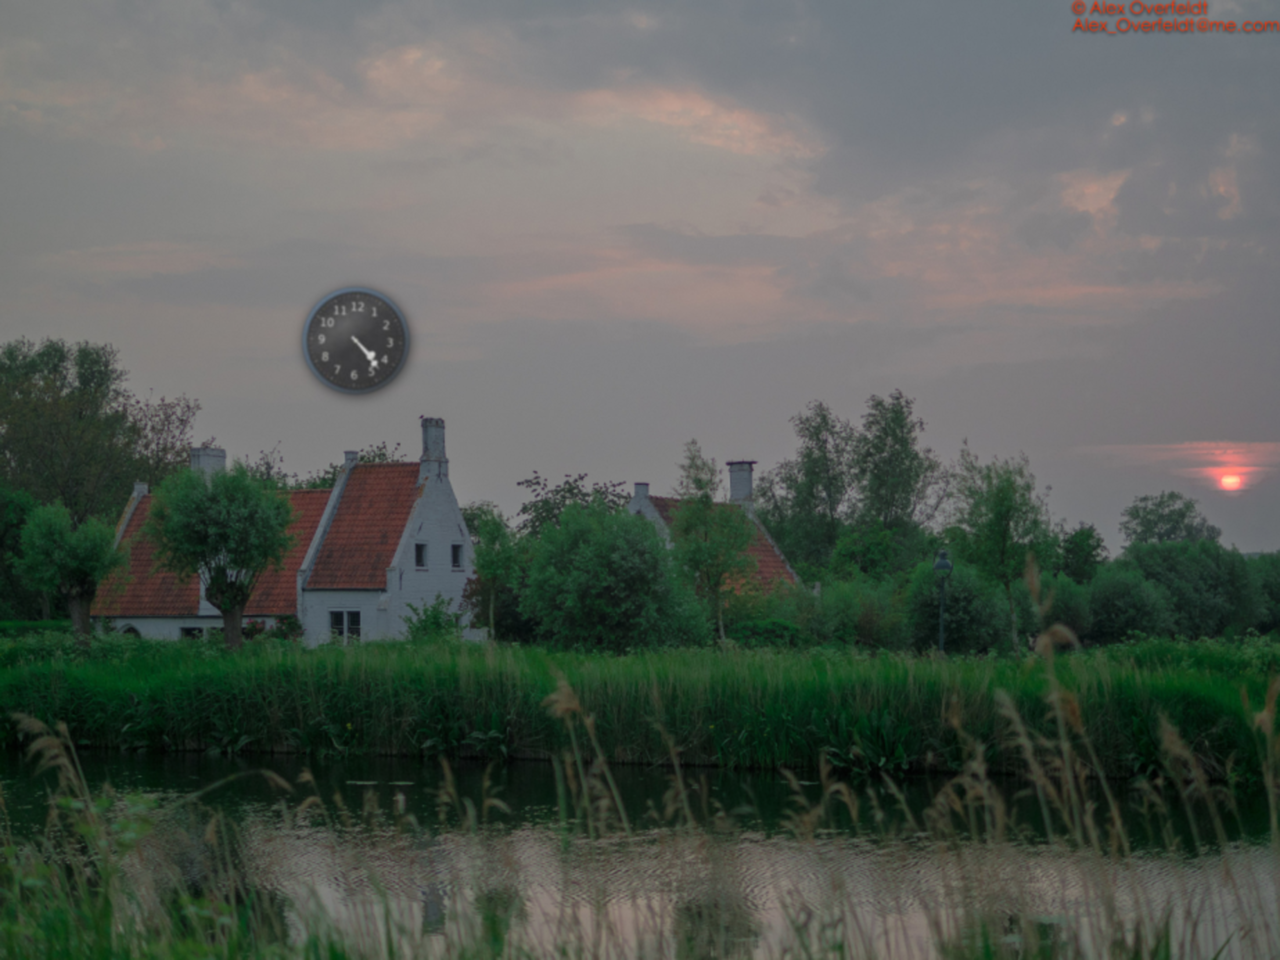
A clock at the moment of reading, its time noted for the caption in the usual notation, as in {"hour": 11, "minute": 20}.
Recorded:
{"hour": 4, "minute": 23}
